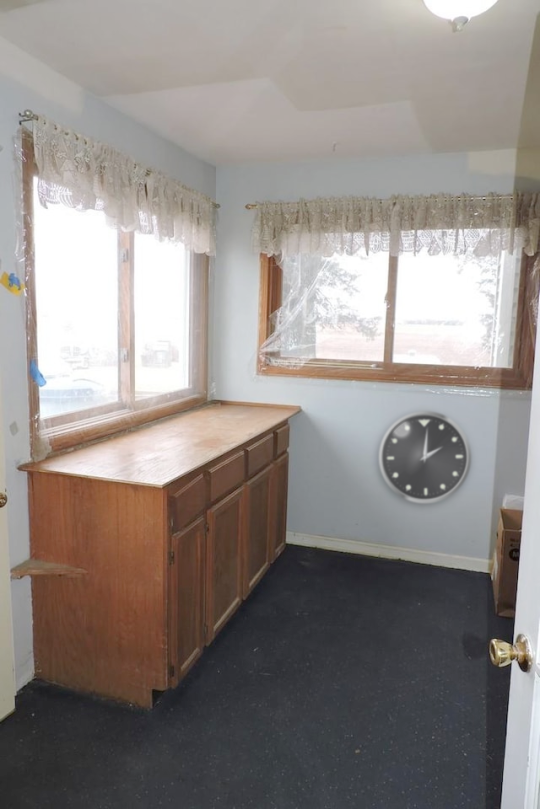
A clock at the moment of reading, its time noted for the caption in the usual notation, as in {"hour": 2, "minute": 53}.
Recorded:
{"hour": 2, "minute": 1}
